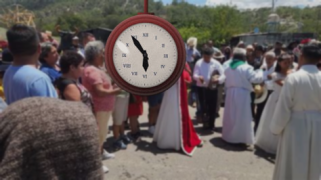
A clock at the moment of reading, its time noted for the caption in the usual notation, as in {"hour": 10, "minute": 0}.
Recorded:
{"hour": 5, "minute": 54}
